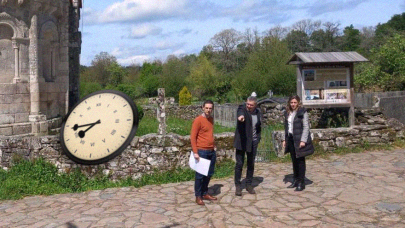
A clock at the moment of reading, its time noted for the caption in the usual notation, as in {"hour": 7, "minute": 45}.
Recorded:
{"hour": 7, "minute": 44}
